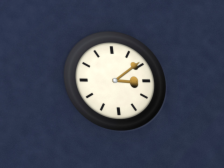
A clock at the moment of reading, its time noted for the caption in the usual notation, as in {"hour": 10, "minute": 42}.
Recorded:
{"hour": 3, "minute": 9}
